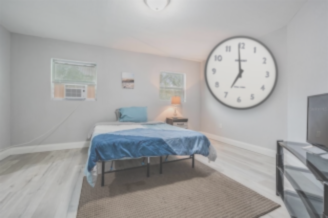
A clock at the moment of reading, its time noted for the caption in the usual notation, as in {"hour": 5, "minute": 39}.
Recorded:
{"hour": 6, "minute": 59}
